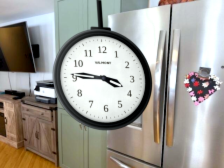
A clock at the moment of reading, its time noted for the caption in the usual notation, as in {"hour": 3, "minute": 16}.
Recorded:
{"hour": 3, "minute": 46}
